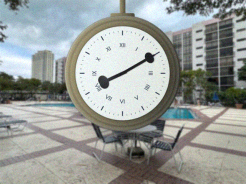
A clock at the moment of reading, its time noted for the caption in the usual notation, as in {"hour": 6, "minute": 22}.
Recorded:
{"hour": 8, "minute": 10}
